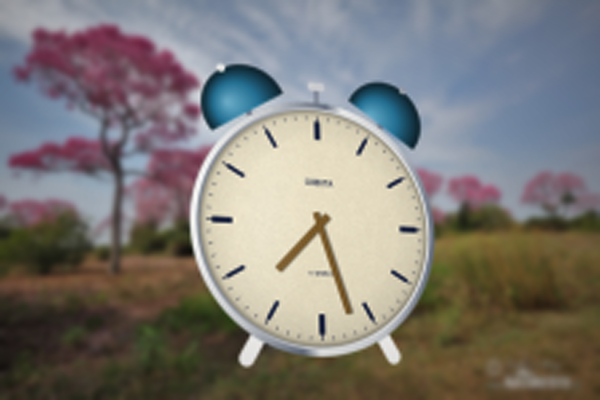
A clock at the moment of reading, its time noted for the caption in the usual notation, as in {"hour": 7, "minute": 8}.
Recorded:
{"hour": 7, "minute": 27}
